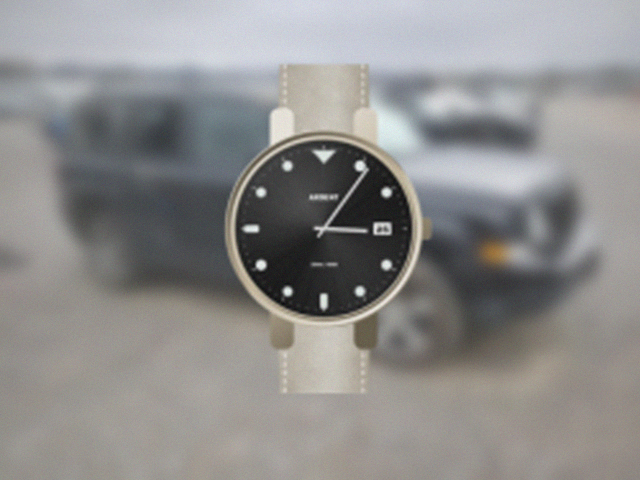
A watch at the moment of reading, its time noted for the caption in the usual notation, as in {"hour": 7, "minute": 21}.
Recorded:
{"hour": 3, "minute": 6}
